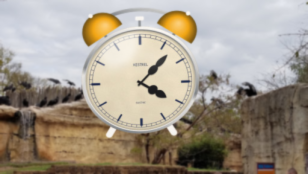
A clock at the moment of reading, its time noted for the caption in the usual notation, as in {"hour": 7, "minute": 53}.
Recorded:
{"hour": 4, "minute": 7}
